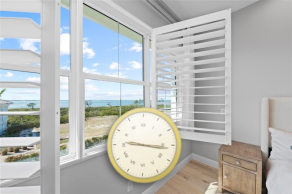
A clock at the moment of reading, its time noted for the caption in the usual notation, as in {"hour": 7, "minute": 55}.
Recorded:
{"hour": 9, "minute": 16}
